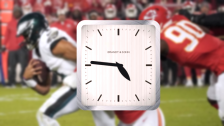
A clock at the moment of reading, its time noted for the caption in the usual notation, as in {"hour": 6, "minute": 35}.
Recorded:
{"hour": 4, "minute": 46}
